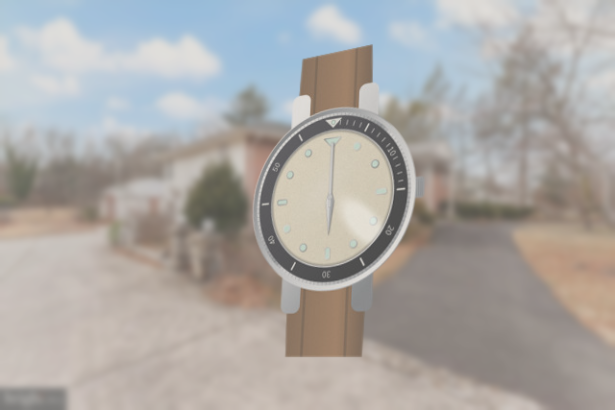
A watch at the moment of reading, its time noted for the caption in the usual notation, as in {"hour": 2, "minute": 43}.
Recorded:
{"hour": 6, "minute": 0}
